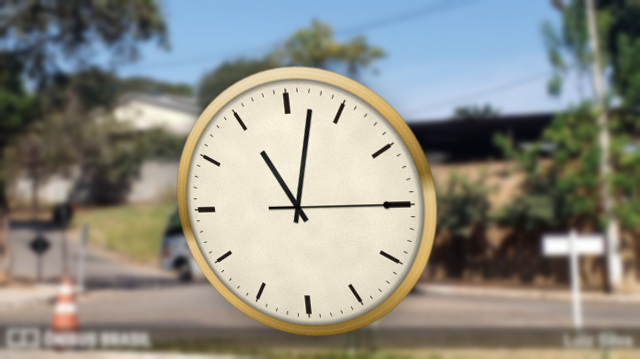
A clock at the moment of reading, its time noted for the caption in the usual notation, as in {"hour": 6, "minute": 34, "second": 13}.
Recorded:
{"hour": 11, "minute": 2, "second": 15}
